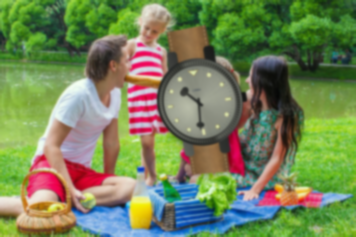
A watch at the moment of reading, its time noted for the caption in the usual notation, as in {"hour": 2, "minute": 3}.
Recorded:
{"hour": 10, "minute": 31}
